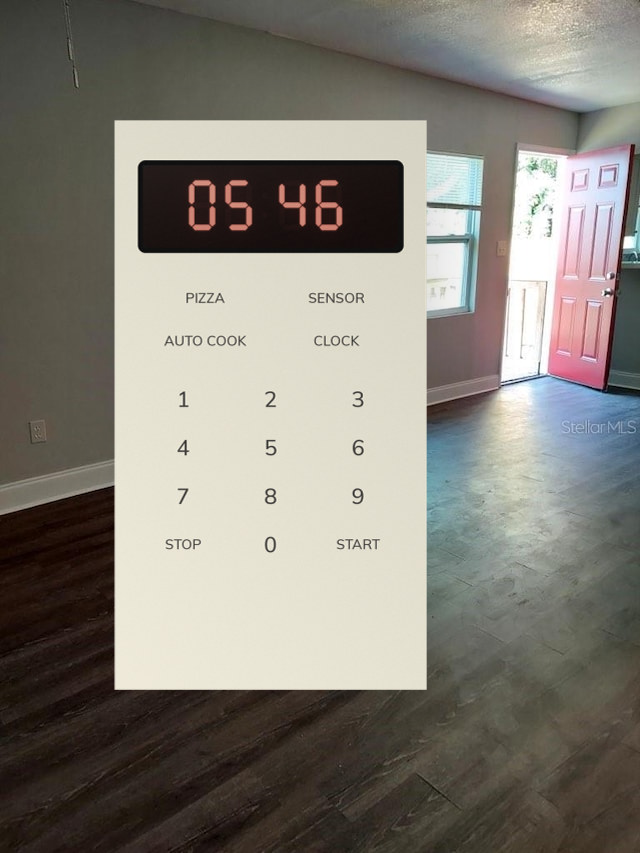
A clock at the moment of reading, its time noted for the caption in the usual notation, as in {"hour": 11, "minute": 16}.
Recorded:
{"hour": 5, "minute": 46}
